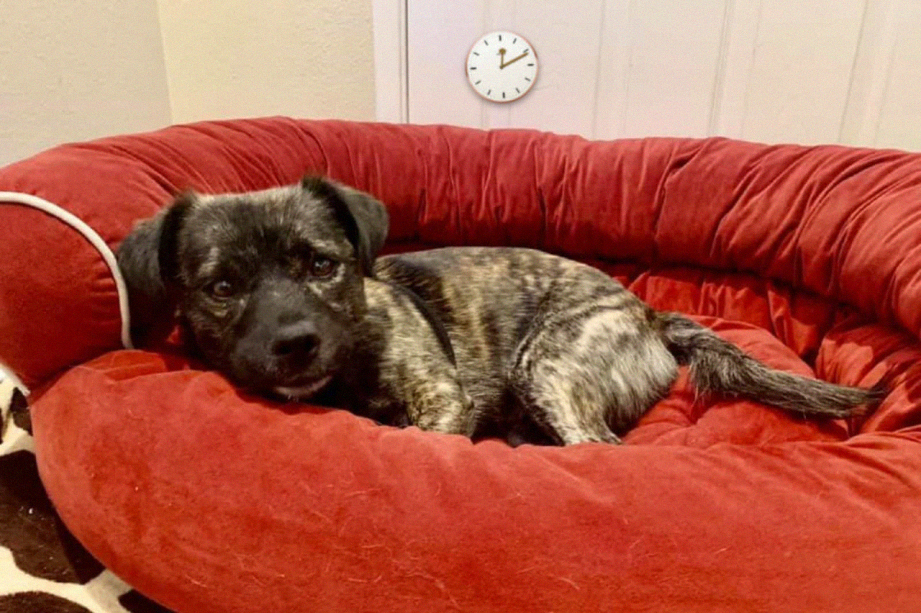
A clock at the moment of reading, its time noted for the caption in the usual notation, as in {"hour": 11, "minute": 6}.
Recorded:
{"hour": 12, "minute": 11}
